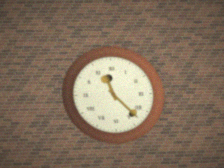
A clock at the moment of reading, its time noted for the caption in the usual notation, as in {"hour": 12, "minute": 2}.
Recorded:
{"hour": 11, "minute": 23}
